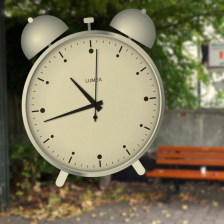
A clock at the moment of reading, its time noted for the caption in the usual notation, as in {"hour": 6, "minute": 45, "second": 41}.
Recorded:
{"hour": 10, "minute": 43, "second": 1}
